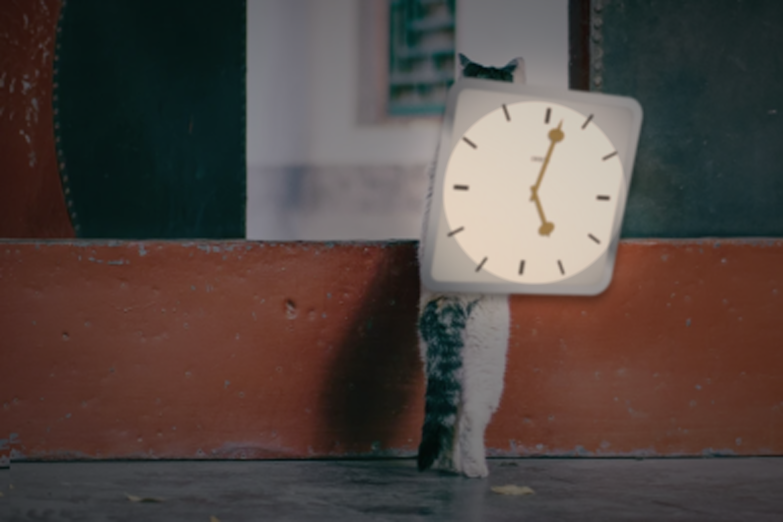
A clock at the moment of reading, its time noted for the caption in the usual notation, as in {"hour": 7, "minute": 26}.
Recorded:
{"hour": 5, "minute": 2}
